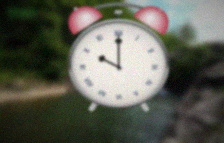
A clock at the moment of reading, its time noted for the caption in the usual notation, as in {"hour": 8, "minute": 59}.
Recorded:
{"hour": 10, "minute": 0}
